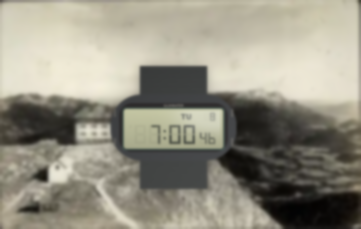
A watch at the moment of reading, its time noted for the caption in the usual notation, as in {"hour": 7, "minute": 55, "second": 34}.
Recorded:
{"hour": 7, "minute": 0, "second": 46}
